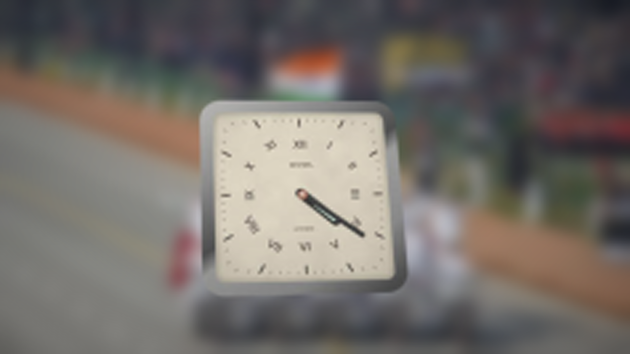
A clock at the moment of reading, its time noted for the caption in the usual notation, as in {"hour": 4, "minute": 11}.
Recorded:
{"hour": 4, "minute": 21}
